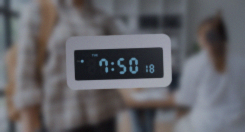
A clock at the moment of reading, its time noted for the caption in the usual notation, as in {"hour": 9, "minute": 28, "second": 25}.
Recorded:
{"hour": 7, "minute": 50, "second": 18}
